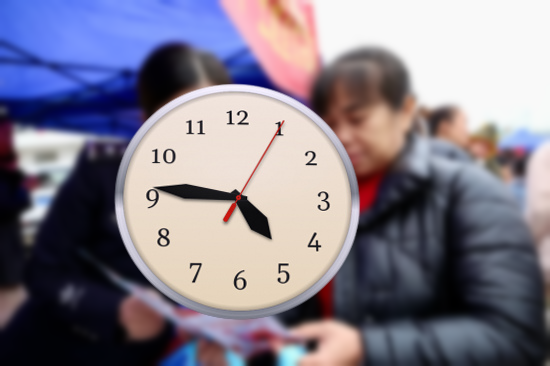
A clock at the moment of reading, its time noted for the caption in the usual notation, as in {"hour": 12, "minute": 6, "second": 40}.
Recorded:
{"hour": 4, "minute": 46, "second": 5}
